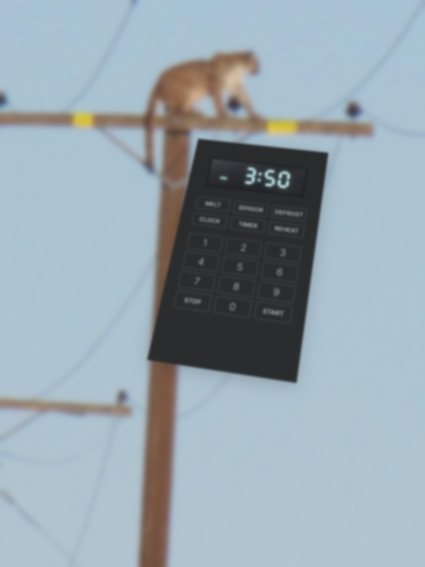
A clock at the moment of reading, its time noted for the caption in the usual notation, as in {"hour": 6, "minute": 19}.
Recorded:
{"hour": 3, "minute": 50}
